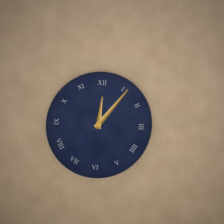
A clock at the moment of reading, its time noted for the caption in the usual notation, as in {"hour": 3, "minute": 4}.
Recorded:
{"hour": 12, "minute": 6}
